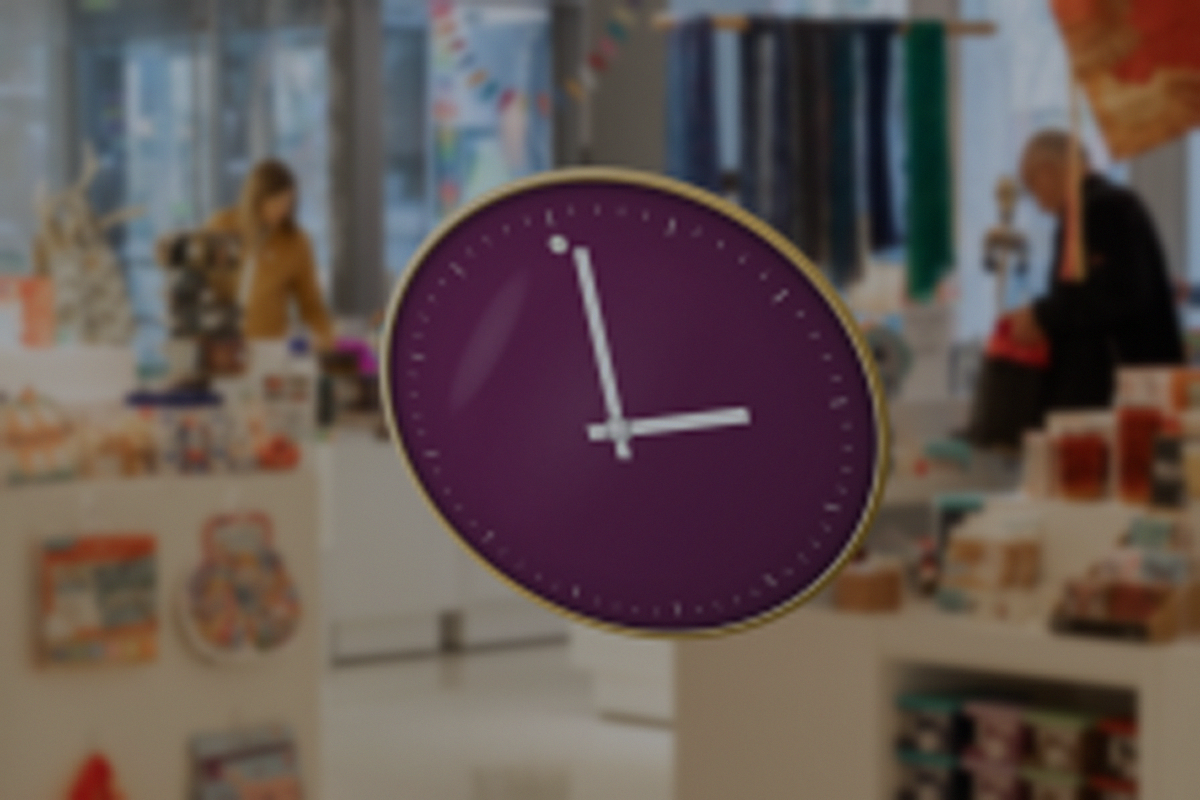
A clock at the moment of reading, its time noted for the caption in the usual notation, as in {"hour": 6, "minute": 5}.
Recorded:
{"hour": 3, "minute": 1}
